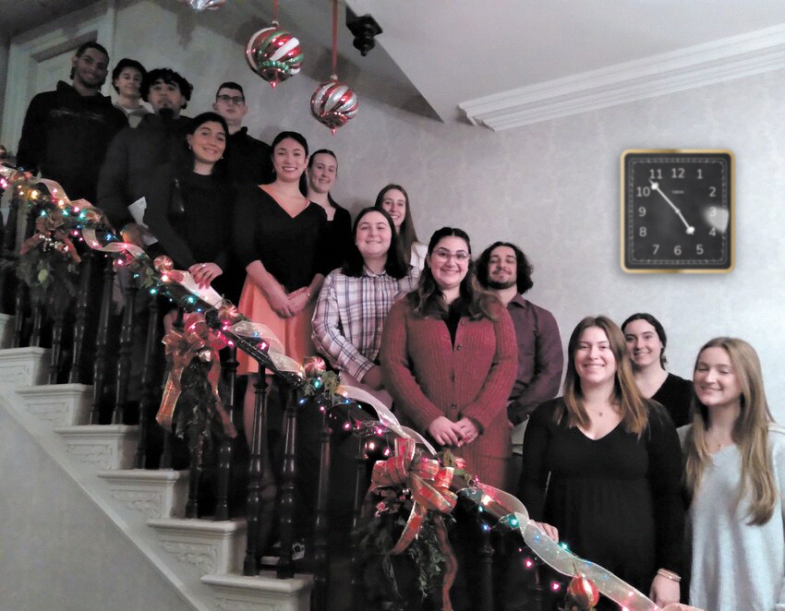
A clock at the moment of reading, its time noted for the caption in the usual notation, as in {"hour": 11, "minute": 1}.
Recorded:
{"hour": 4, "minute": 53}
